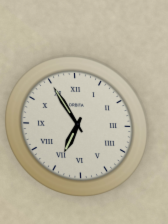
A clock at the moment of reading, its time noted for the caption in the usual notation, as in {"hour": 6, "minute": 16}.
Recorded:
{"hour": 6, "minute": 55}
